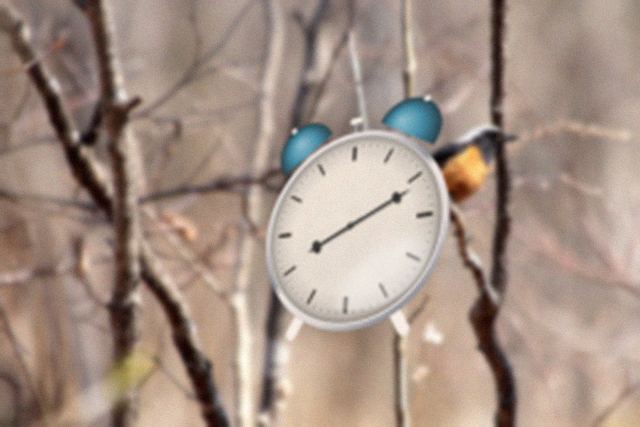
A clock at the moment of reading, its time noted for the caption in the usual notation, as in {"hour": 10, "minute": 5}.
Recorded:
{"hour": 8, "minute": 11}
